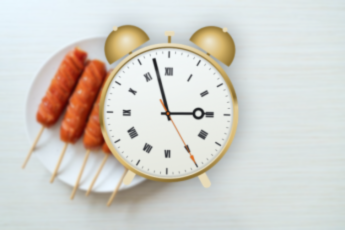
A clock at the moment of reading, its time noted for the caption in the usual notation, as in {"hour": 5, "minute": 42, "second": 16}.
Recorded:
{"hour": 2, "minute": 57, "second": 25}
